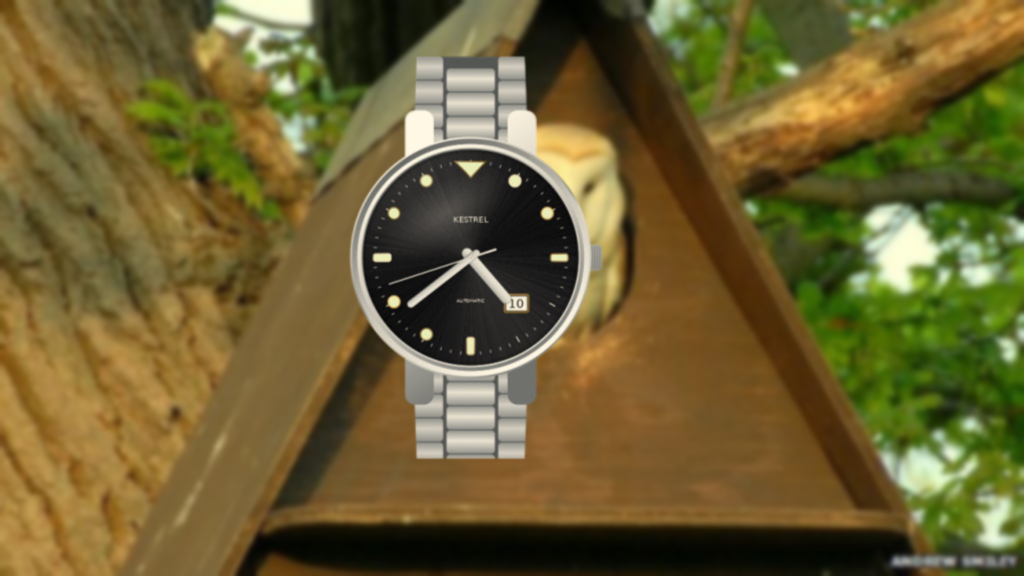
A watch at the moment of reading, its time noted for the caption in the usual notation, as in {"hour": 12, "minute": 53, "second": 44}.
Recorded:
{"hour": 4, "minute": 38, "second": 42}
